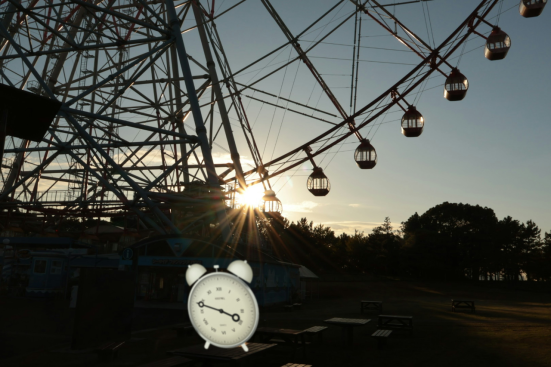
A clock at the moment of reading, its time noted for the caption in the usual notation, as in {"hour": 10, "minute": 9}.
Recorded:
{"hour": 3, "minute": 48}
